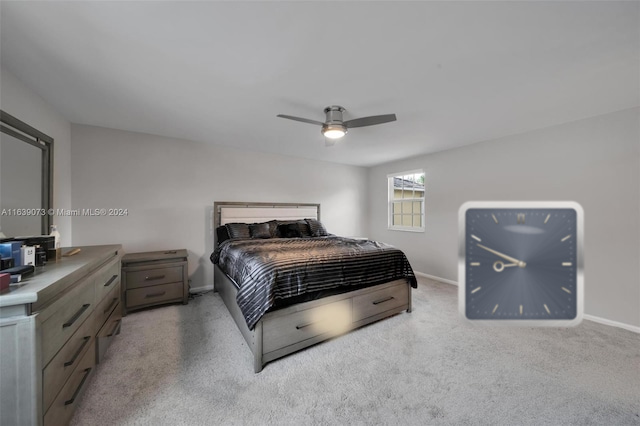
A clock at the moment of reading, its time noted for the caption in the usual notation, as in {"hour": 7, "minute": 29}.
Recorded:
{"hour": 8, "minute": 49}
